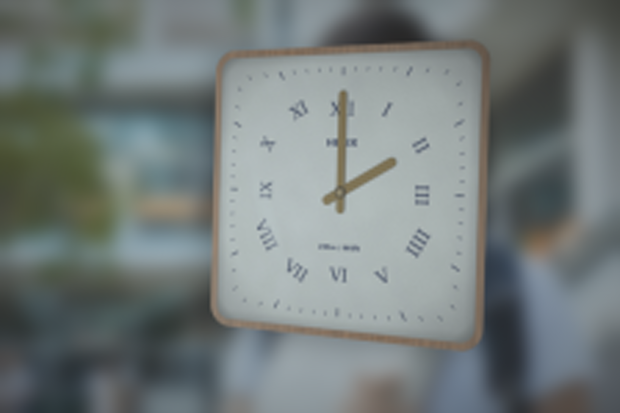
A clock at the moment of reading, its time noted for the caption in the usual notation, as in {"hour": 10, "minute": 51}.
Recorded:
{"hour": 2, "minute": 0}
